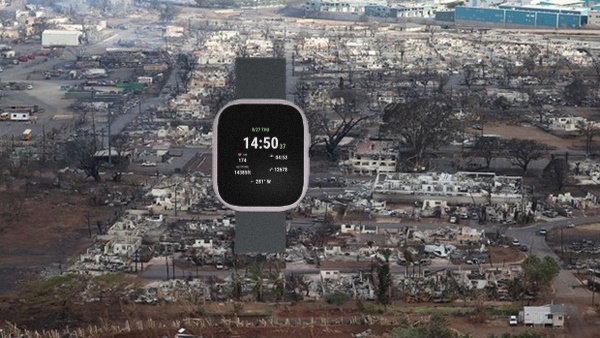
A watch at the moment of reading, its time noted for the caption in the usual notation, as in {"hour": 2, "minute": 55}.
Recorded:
{"hour": 14, "minute": 50}
